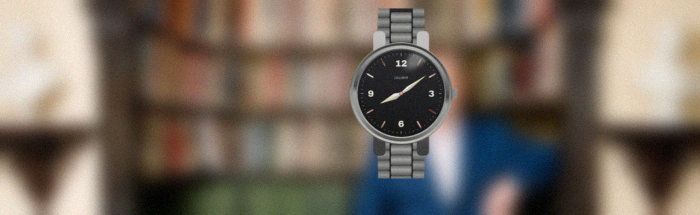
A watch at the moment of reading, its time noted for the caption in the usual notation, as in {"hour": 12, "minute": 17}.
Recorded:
{"hour": 8, "minute": 9}
